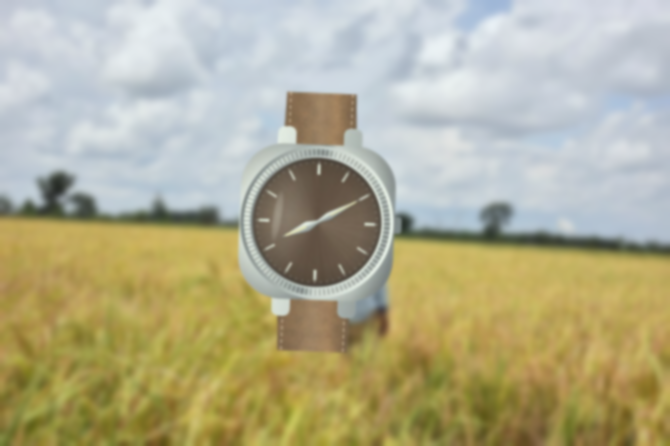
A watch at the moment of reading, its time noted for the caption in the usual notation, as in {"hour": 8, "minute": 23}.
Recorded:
{"hour": 8, "minute": 10}
